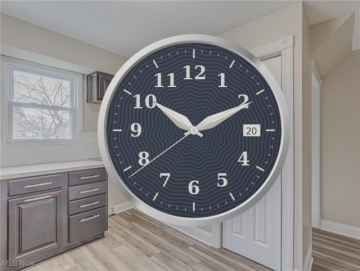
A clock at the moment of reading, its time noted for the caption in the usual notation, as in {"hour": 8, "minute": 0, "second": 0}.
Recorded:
{"hour": 10, "minute": 10, "second": 39}
